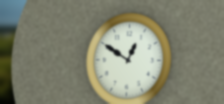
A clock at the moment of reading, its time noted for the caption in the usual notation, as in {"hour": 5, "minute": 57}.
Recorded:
{"hour": 12, "minute": 50}
